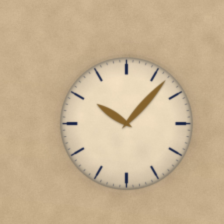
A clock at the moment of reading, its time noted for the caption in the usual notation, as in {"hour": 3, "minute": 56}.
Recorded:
{"hour": 10, "minute": 7}
